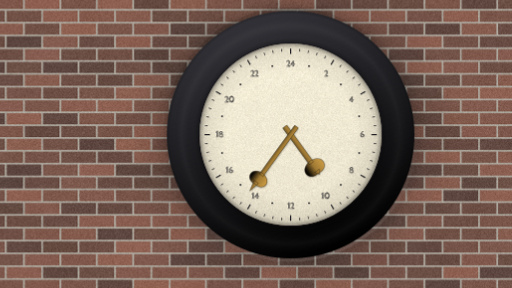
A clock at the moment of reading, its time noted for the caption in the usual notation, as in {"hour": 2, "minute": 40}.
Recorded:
{"hour": 9, "minute": 36}
